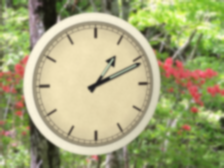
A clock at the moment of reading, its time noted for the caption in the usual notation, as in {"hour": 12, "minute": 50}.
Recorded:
{"hour": 1, "minute": 11}
